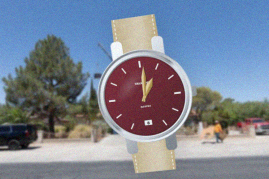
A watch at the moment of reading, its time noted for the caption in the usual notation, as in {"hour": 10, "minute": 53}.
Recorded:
{"hour": 1, "minute": 1}
